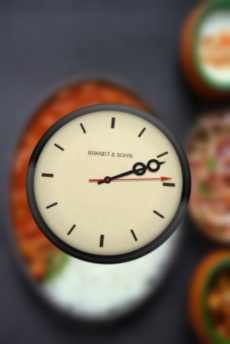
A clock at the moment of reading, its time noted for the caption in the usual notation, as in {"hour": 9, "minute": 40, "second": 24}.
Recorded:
{"hour": 2, "minute": 11, "second": 14}
